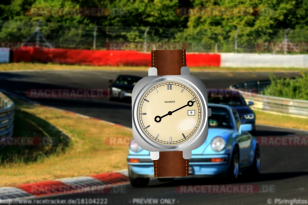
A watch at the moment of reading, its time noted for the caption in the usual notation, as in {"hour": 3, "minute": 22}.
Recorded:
{"hour": 8, "minute": 11}
